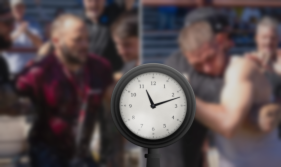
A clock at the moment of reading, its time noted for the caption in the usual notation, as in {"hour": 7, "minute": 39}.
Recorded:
{"hour": 11, "minute": 12}
